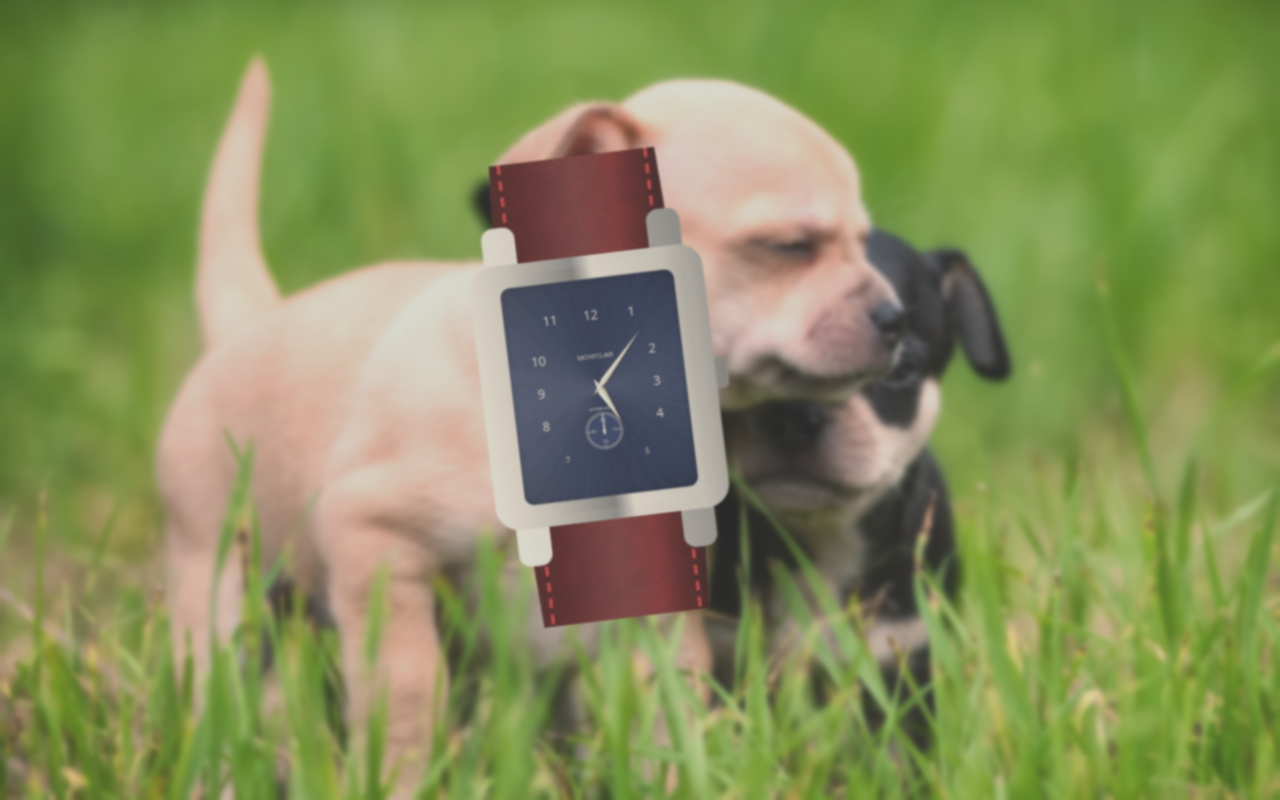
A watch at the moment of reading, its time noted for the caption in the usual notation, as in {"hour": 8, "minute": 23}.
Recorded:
{"hour": 5, "minute": 7}
